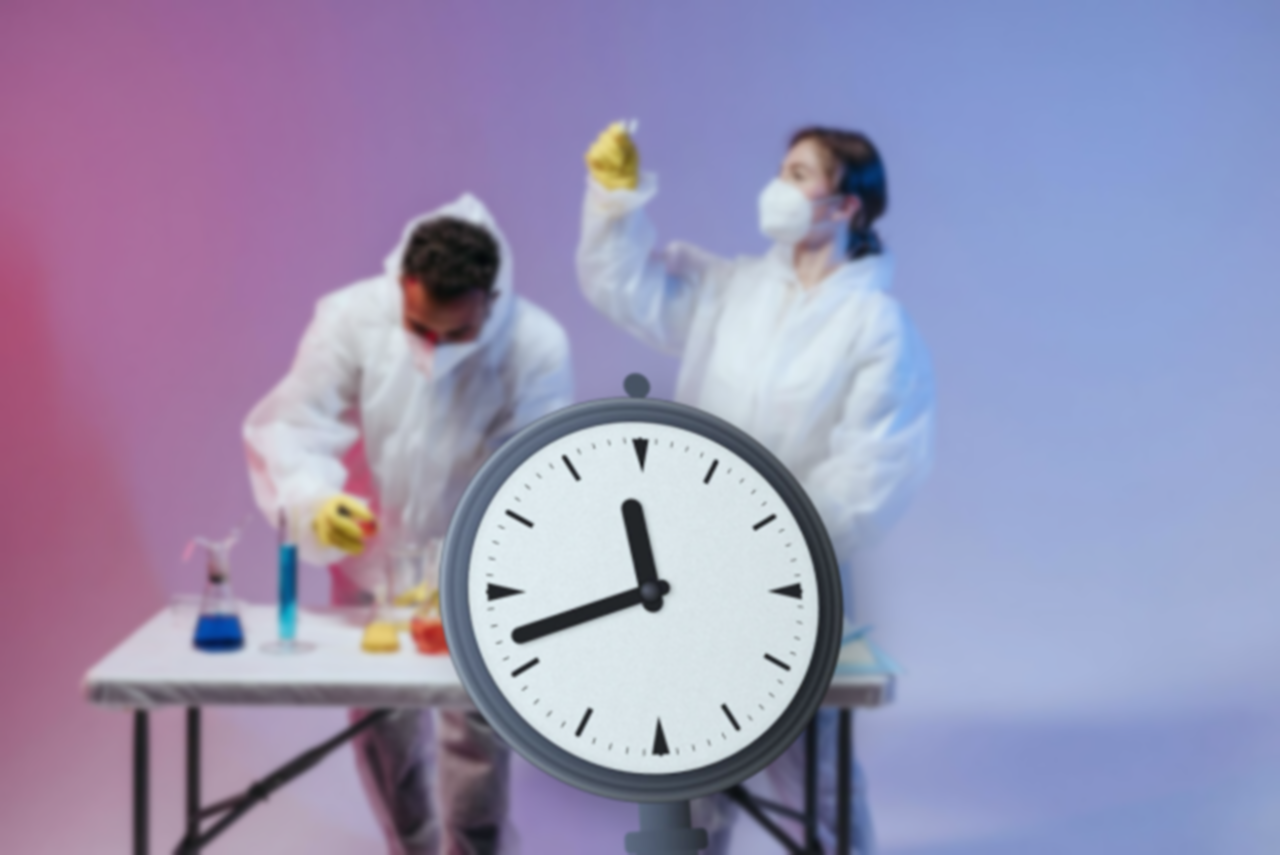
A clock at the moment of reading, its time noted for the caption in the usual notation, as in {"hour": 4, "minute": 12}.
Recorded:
{"hour": 11, "minute": 42}
